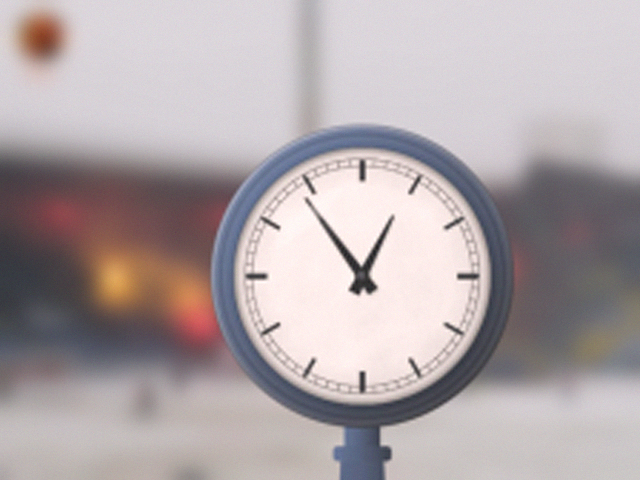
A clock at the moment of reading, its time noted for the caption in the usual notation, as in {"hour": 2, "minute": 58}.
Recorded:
{"hour": 12, "minute": 54}
